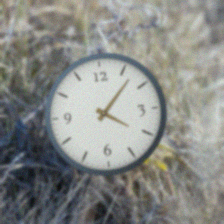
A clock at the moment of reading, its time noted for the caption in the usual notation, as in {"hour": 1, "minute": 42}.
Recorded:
{"hour": 4, "minute": 7}
